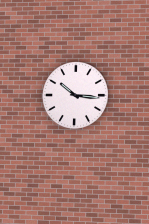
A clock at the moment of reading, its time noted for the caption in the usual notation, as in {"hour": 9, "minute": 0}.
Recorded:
{"hour": 10, "minute": 16}
